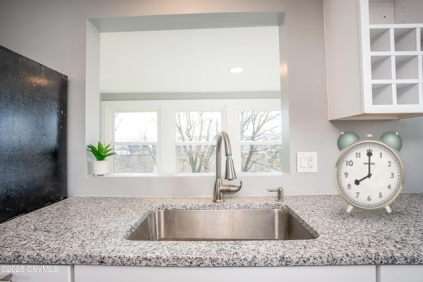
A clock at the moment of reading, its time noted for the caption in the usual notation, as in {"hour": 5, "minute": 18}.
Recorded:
{"hour": 8, "minute": 0}
